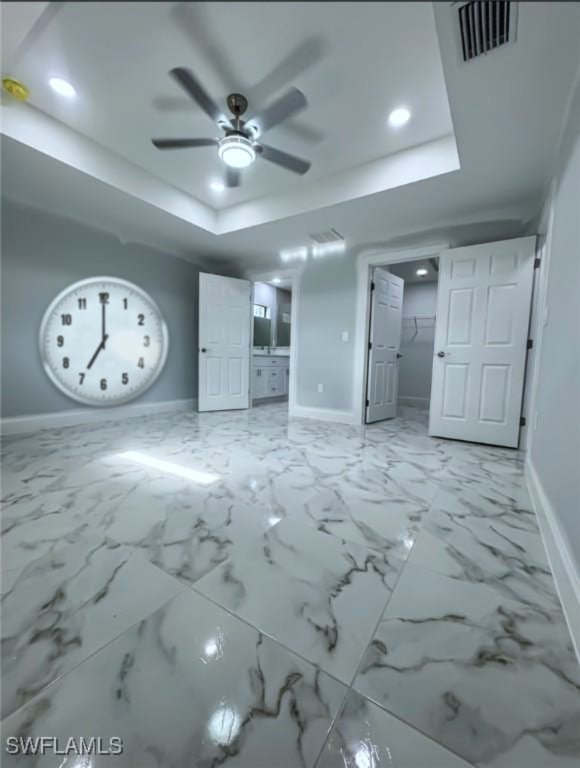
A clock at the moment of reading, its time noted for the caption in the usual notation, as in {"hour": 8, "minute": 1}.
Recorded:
{"hour": 7, "minute": 0}
